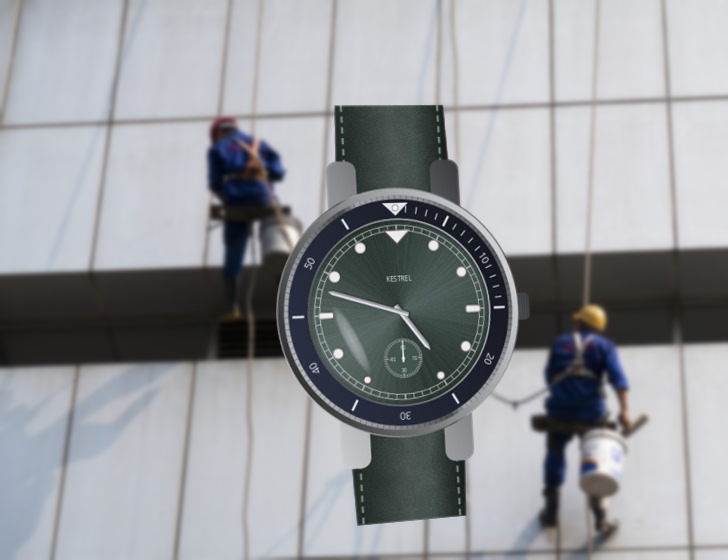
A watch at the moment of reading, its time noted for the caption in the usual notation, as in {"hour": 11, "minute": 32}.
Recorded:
{"hour": 4, "minute": 48}
